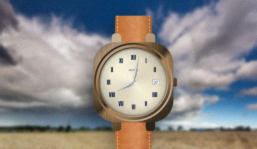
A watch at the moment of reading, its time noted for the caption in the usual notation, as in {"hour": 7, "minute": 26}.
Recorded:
{"hour": 8, "minute": 2}
